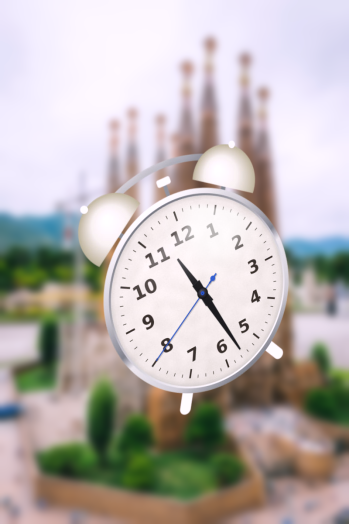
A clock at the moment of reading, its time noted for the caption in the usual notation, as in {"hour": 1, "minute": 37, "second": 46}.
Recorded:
{"hour": 11, "minute": 27, "second": 40}
